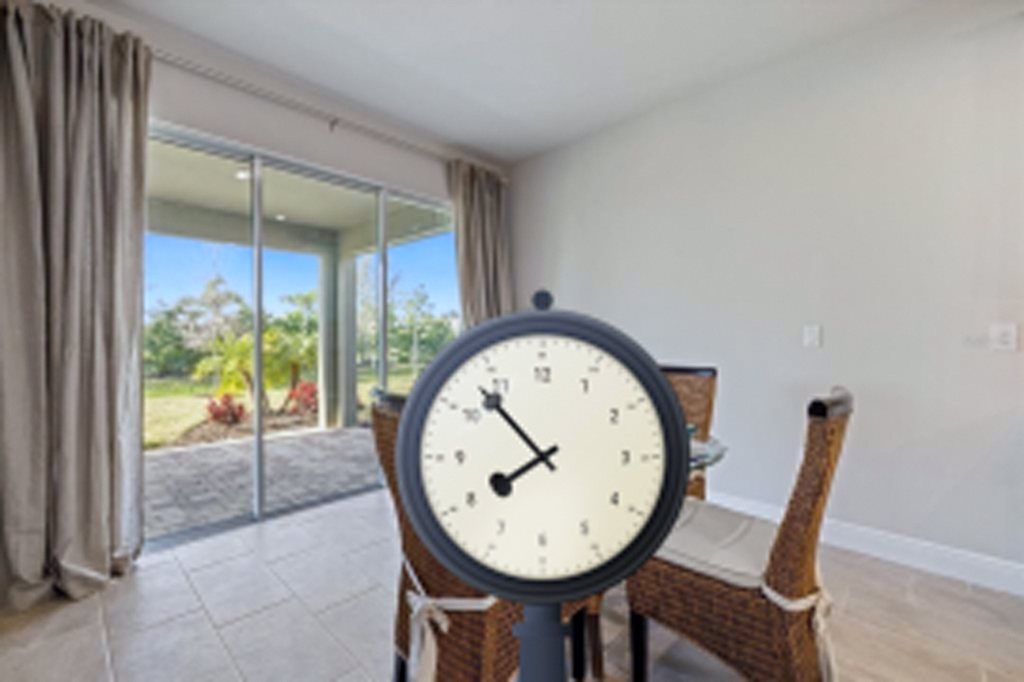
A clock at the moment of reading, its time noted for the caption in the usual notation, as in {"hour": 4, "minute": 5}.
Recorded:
{"hour": 7, "minute": 53}
